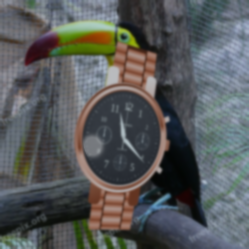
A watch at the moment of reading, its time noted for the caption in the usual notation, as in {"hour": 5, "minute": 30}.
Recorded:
{"hour": 11, "minute": 21}
